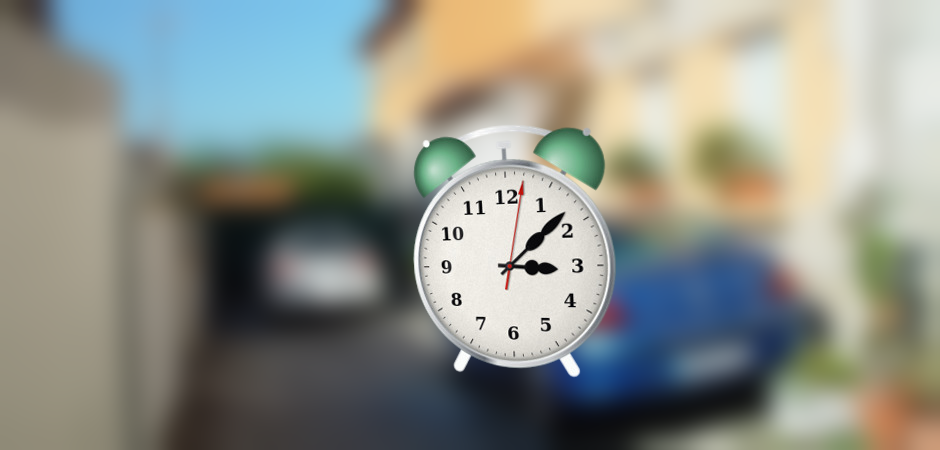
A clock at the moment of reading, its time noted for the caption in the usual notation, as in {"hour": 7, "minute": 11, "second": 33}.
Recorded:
{"hour": 3, "minute": 8, "second": 2}
